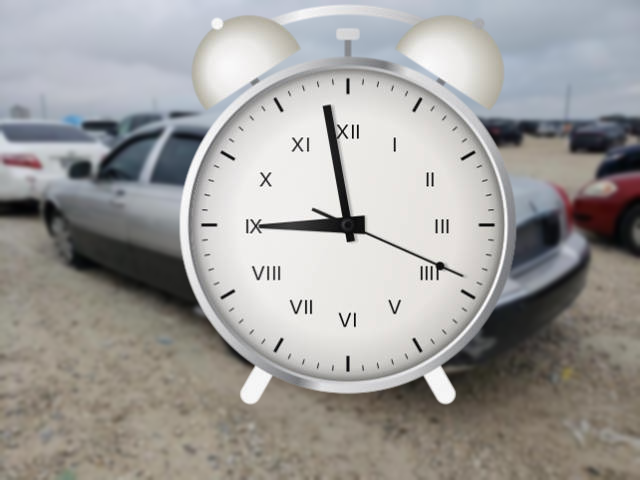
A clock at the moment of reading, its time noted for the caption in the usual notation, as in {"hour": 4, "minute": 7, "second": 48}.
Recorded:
{"hour": 8, "minute": 58, "second": 19}
